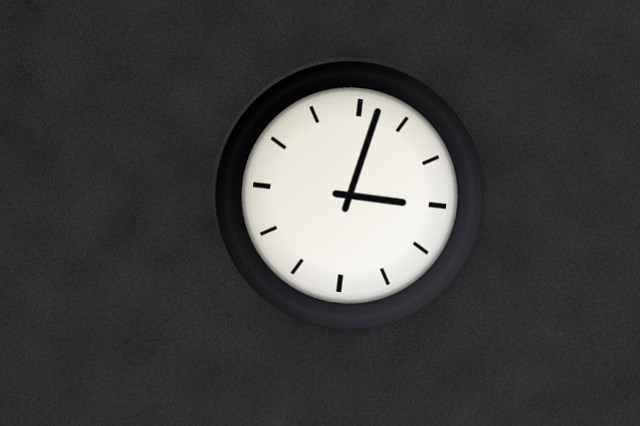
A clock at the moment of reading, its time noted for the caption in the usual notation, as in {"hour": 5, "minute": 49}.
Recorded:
{"hour": 3, "minute": 2}
